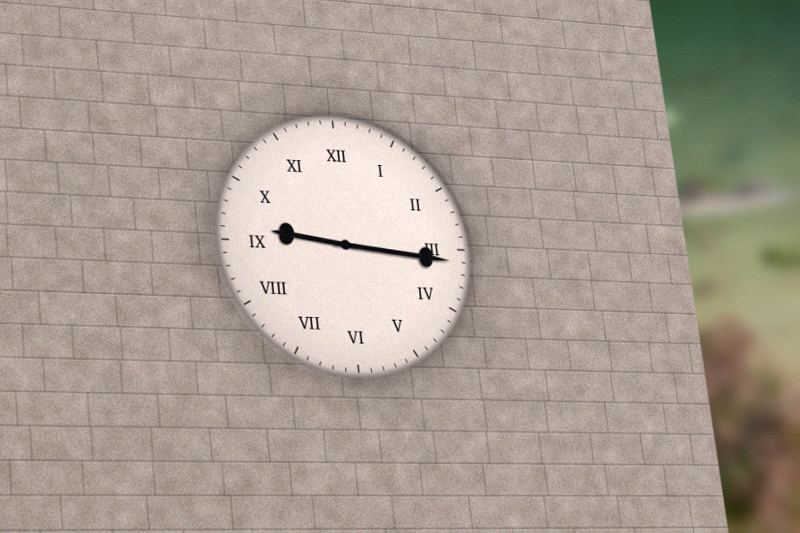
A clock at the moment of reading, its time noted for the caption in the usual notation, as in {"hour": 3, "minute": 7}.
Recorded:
{"hour": 9, "minute": 16}
